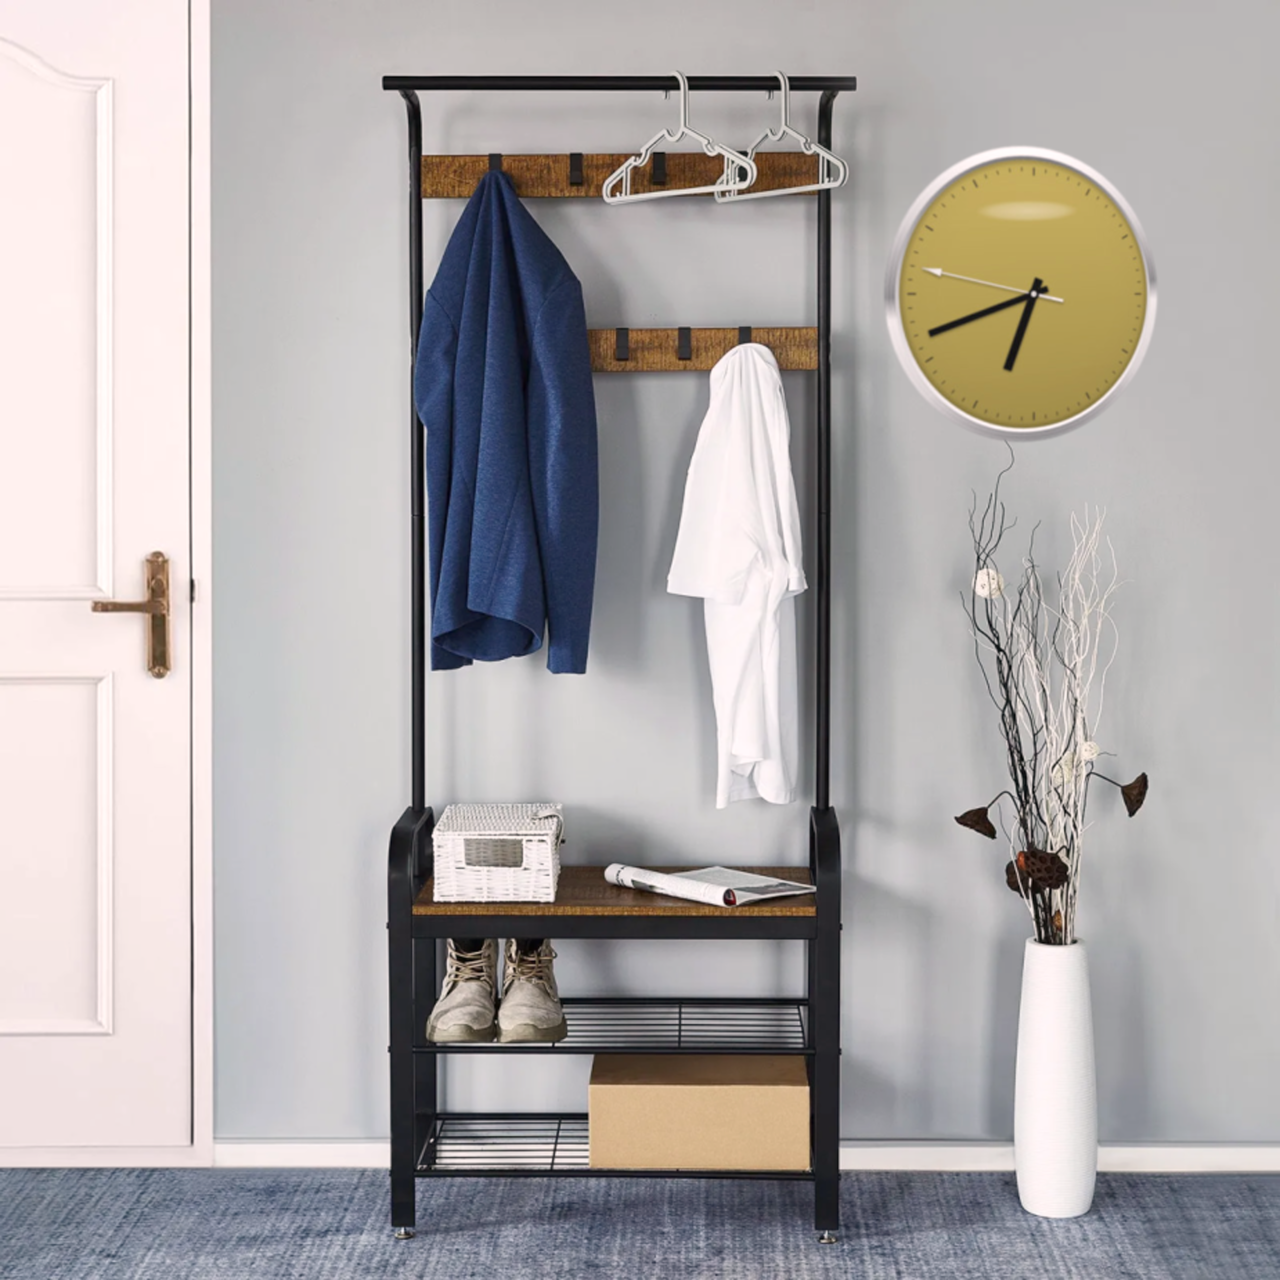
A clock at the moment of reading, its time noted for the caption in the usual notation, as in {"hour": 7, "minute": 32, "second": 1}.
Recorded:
{"hour": 6, "minute": 41, "second": 47}
